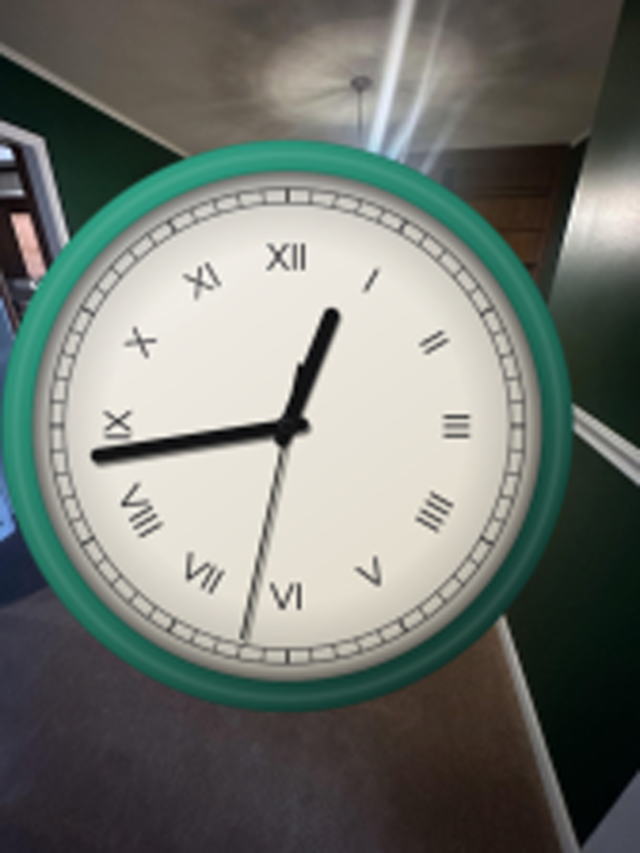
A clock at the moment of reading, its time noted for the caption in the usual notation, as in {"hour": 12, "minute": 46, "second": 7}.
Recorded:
{"hour": 12, "minute": 43, "second": 32}
